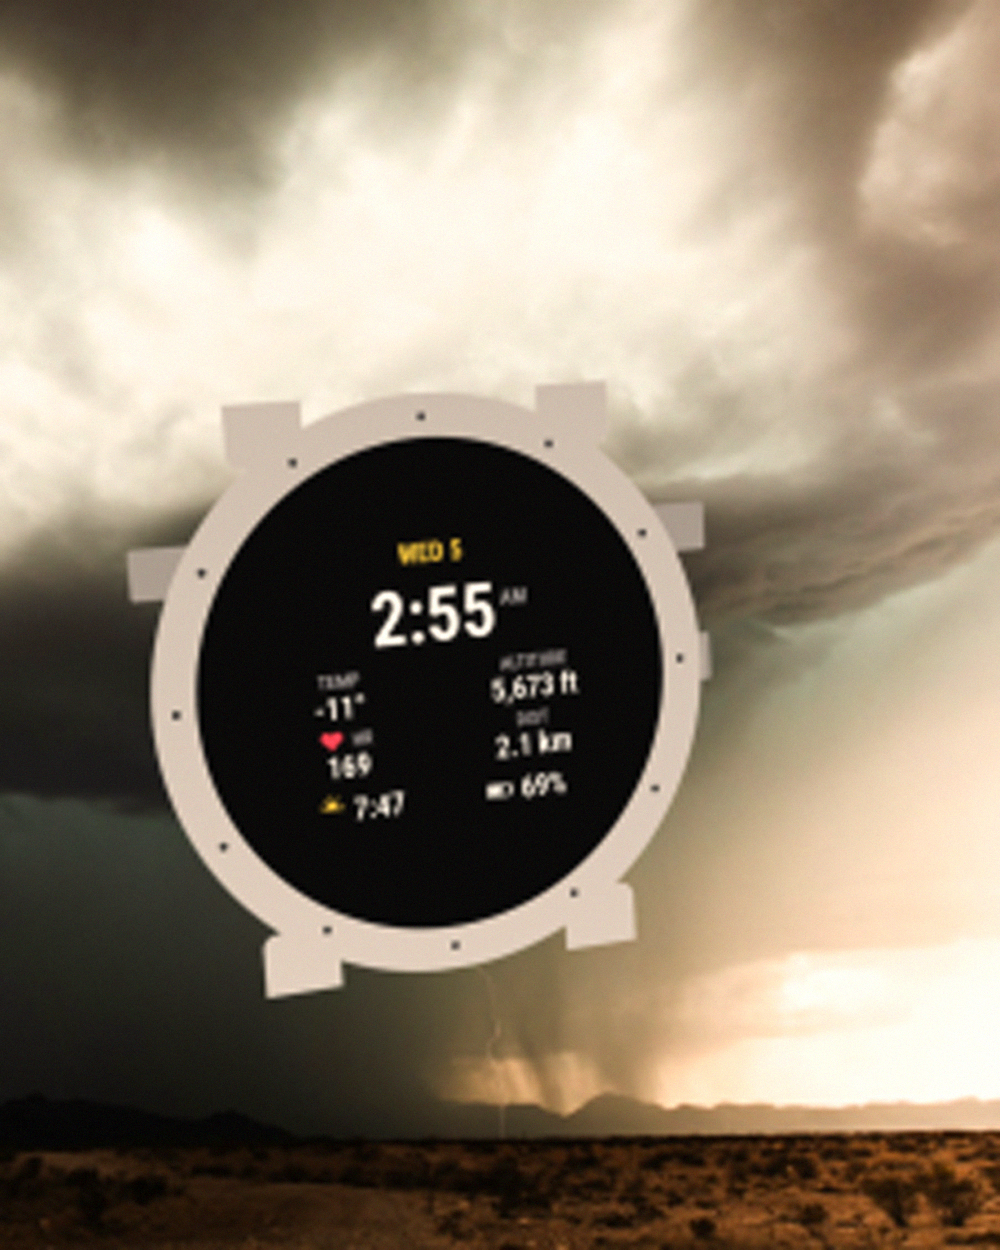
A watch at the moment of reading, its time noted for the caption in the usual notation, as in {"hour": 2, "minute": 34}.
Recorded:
{"hour": 2, "minute": 55}
